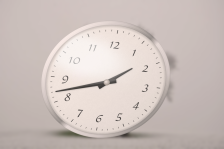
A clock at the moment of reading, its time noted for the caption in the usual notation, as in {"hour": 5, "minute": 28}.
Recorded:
{"hour": 1, "minute": 42}
